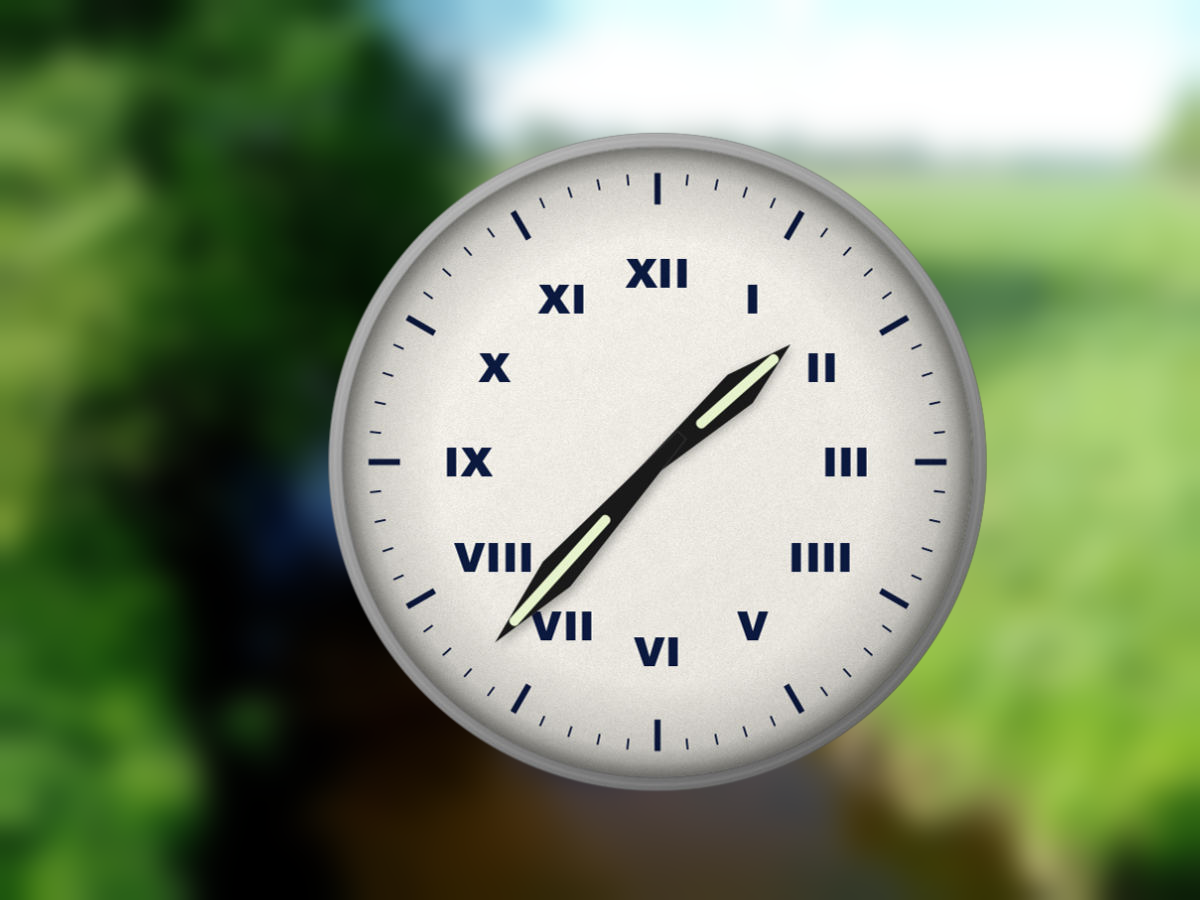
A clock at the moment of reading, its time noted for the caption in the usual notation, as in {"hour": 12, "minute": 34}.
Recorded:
{"hour": 1, "minute": 37}
